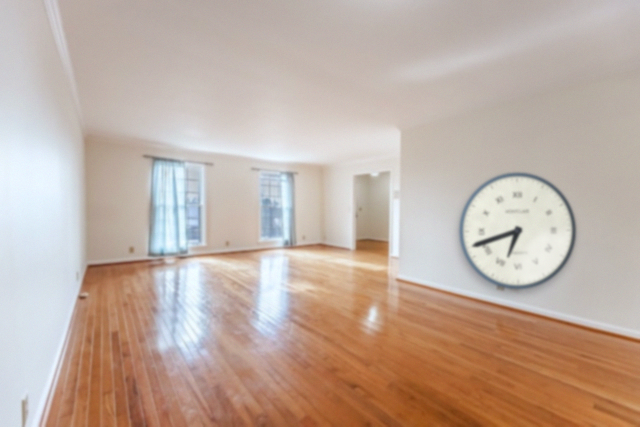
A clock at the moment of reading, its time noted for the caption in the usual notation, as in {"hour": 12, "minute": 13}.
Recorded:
{"hour": 6, "minute": 42}
